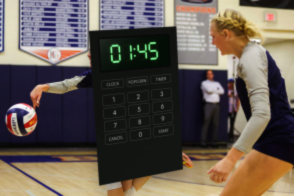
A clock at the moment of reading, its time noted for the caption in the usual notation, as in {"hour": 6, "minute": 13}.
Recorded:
{"hour": 1, "minute": 45}
